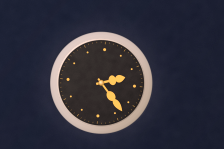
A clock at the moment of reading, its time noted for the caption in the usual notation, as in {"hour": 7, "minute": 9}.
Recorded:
{"hour": 2, "minute": 23}
